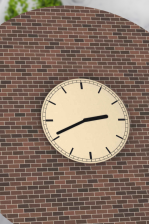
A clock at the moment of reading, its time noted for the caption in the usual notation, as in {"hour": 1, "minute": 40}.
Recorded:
{"hour": 2, "minute": 41}
